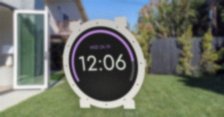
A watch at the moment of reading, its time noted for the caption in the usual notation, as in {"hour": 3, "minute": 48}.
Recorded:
{"hour": 12, "minute": 6}
